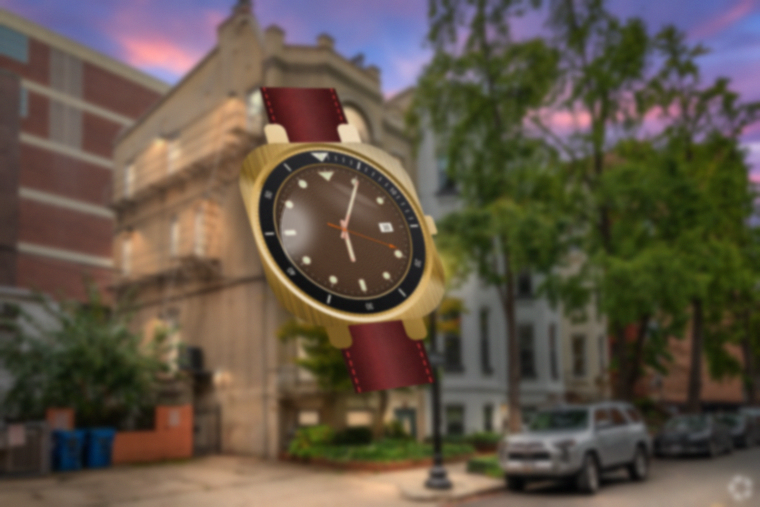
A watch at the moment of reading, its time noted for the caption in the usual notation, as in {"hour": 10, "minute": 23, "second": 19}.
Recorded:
{"hour": 6, "minute": 5, "second": 19}
